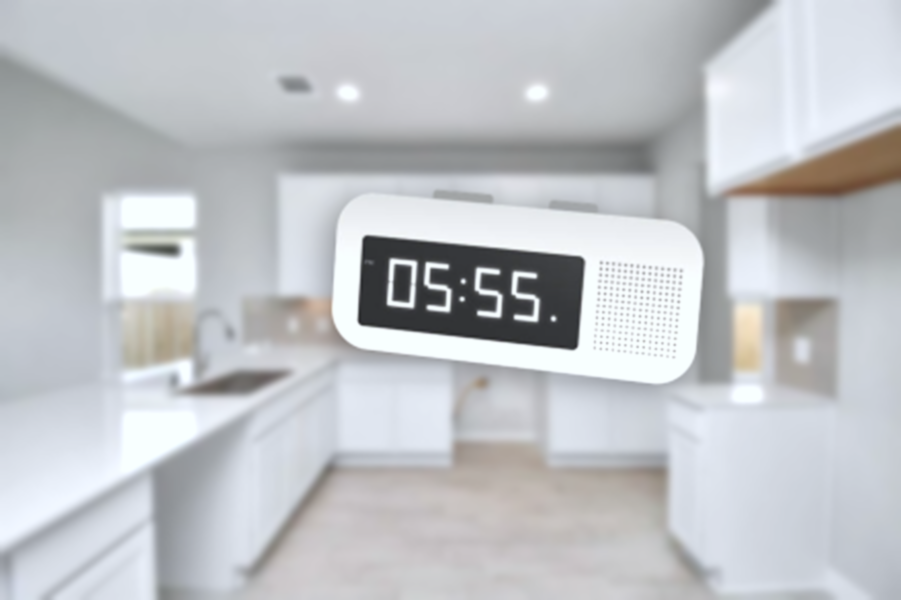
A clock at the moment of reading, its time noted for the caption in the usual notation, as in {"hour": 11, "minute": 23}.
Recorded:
{"hour": 5, "minute": 55}
